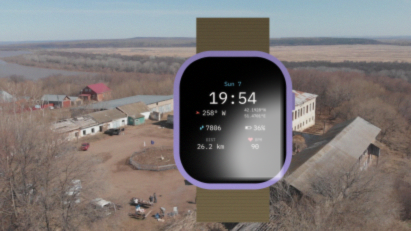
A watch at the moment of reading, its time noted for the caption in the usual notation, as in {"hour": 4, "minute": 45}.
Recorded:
{"hour": 19, "minute": 54}
